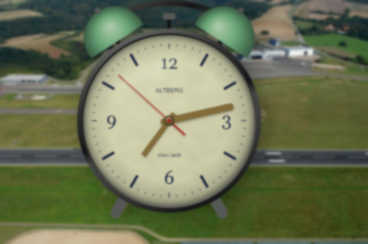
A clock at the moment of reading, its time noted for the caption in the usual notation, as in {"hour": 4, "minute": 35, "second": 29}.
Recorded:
{"hour": 7, "minute": 12, "second": 52}
